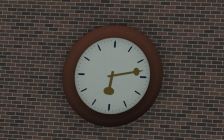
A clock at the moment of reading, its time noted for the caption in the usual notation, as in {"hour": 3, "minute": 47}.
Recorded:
{"hour": 6, "minute": 13}
